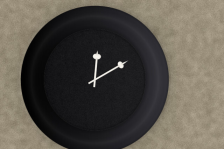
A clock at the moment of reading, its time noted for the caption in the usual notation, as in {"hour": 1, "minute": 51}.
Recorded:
{"hour": 12, "minute": 10}
